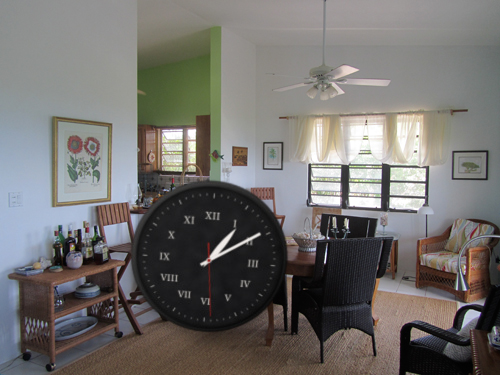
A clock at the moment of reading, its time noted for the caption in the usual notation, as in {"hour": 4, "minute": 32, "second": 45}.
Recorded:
{"hour": 1, "minute": 9, "second": 29}
